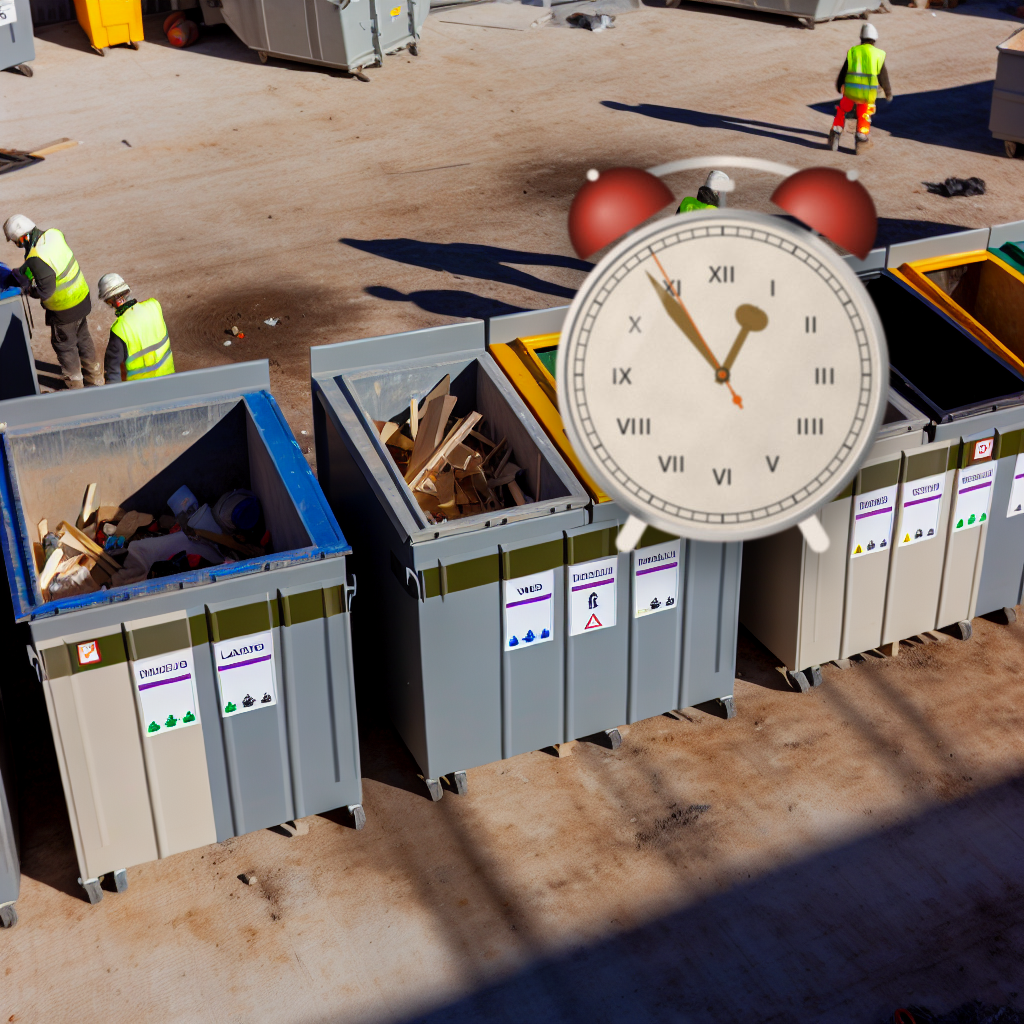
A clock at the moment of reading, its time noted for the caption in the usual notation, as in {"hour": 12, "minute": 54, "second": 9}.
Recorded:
{"hour": 12, "minute": 53, "second": 55}
